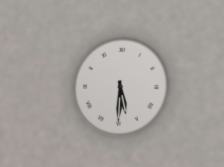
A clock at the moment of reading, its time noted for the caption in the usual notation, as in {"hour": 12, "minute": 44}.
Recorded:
{"hour": 5, "minute": 30}
